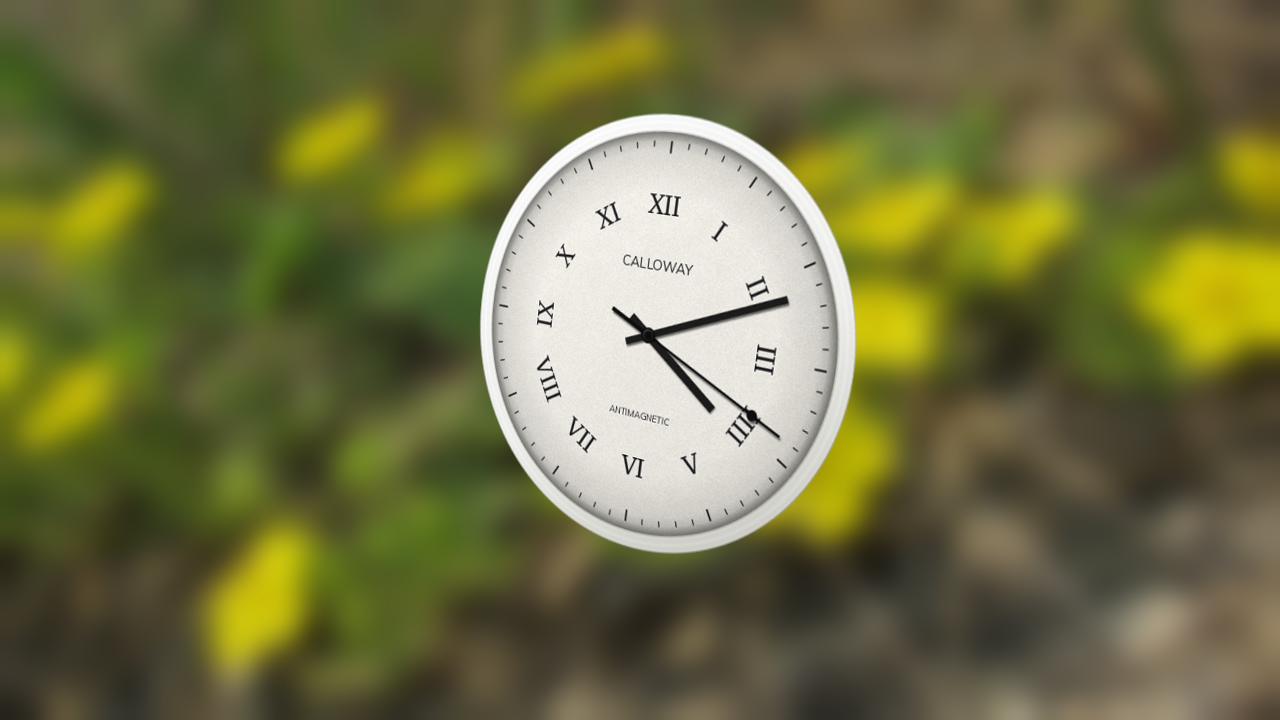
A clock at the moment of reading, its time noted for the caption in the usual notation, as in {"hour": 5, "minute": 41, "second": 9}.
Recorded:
{"hour": 4, "minute": 11, "second": 19}
